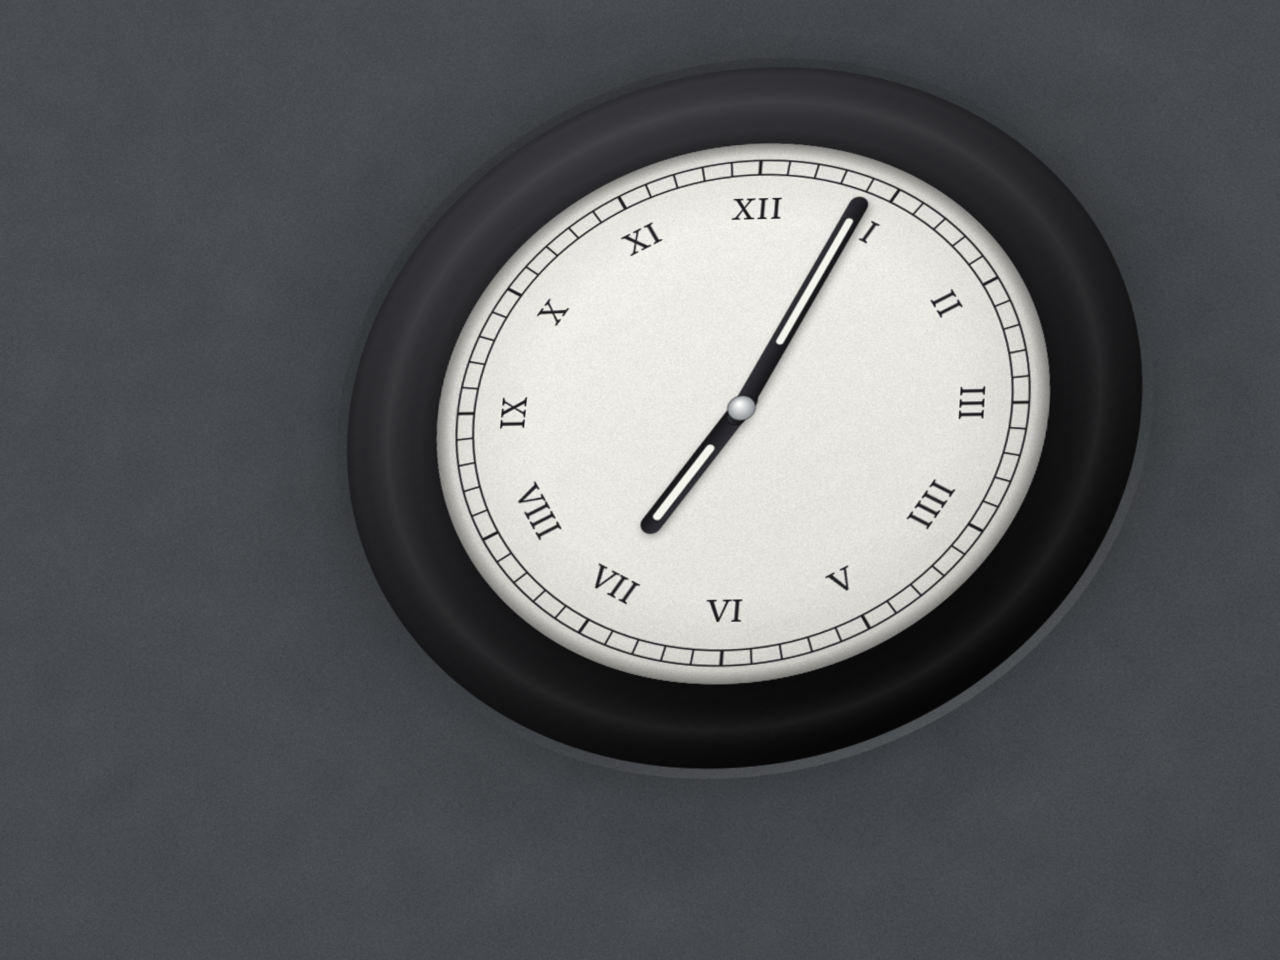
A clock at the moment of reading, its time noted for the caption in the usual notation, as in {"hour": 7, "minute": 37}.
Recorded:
{"hour": 7, "minute": 4}
